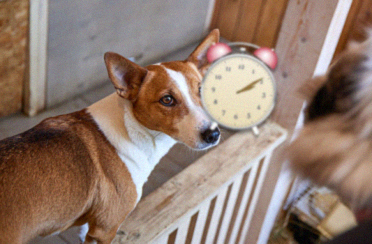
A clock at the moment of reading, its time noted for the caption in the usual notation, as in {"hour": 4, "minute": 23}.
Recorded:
{"hour": 2, "minute": 9}
